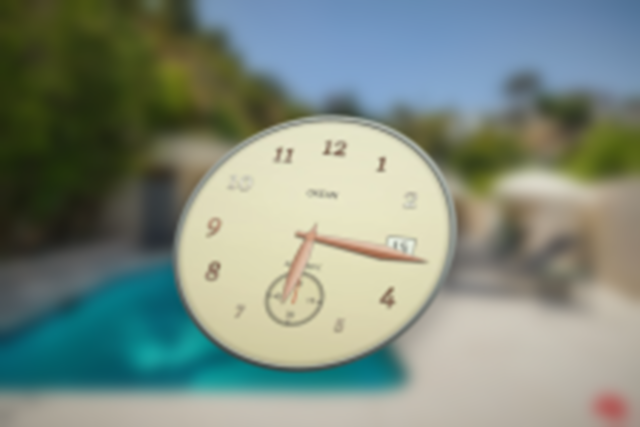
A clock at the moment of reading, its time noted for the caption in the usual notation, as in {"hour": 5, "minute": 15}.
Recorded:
{"hour": 6, "minute": 16}
